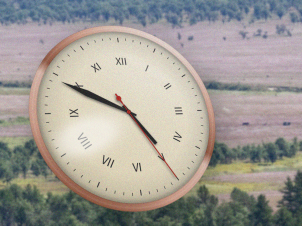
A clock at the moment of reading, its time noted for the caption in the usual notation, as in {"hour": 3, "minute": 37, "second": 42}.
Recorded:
{"hour": 4, "minute": 49, "second": 25}
